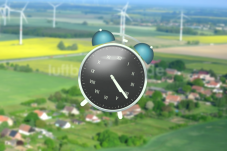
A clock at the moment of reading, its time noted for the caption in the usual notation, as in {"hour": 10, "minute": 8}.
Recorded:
{"hour": 4, "minute": 21}
